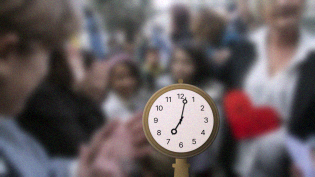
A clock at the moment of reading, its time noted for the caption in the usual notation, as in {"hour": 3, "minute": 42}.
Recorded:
{"hour": 7, "minute": 2}
